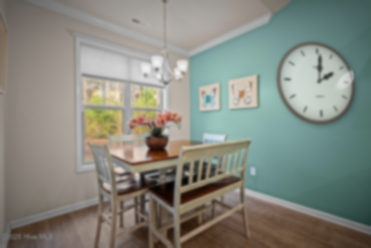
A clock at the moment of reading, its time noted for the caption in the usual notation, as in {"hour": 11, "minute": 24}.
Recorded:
{"hour": 2, "minute": 1}
